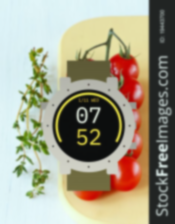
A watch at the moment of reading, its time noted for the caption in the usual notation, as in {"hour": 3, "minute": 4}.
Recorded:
{"hour": 7, "minute": 52}
